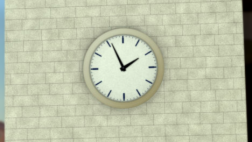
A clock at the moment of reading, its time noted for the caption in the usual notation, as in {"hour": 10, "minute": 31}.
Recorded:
{"hour": 1, "minute": 56}
